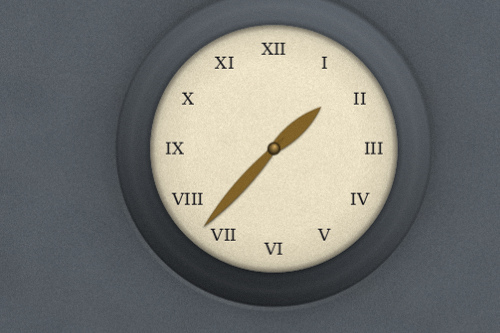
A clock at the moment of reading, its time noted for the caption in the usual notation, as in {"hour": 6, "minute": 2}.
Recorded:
{"hour": 1, "minute": 37}
